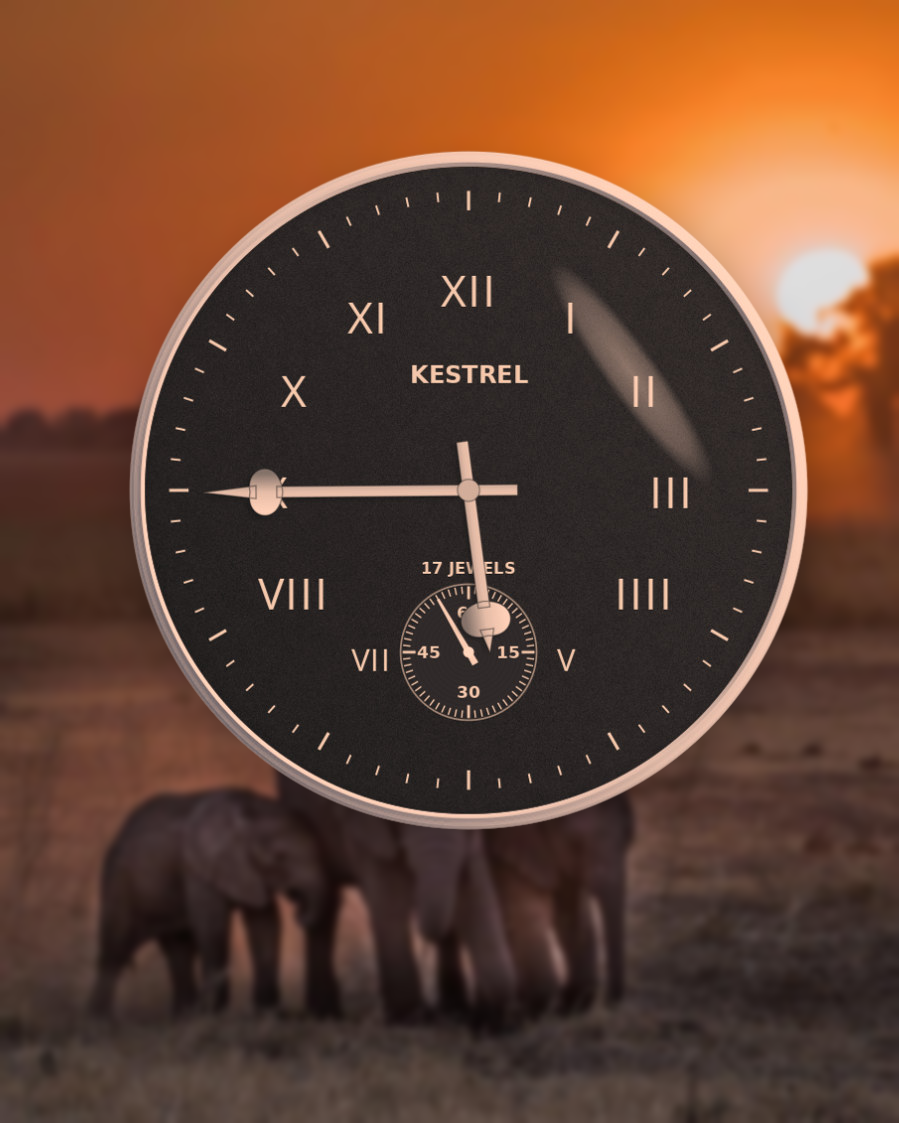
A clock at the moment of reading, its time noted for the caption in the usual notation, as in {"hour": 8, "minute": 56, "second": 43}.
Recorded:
{"hour": 5, "minute": 44, "second": 55}
